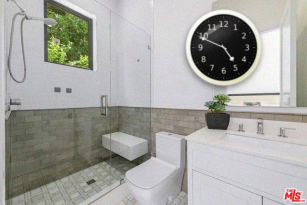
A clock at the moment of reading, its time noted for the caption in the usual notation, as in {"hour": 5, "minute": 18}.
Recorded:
{"hour": 4, "minute": 49}
